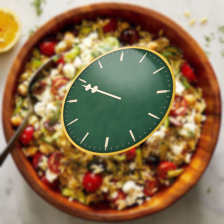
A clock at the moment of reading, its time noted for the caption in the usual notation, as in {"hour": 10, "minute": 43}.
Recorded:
{"hour": 9, "minute": 49}
